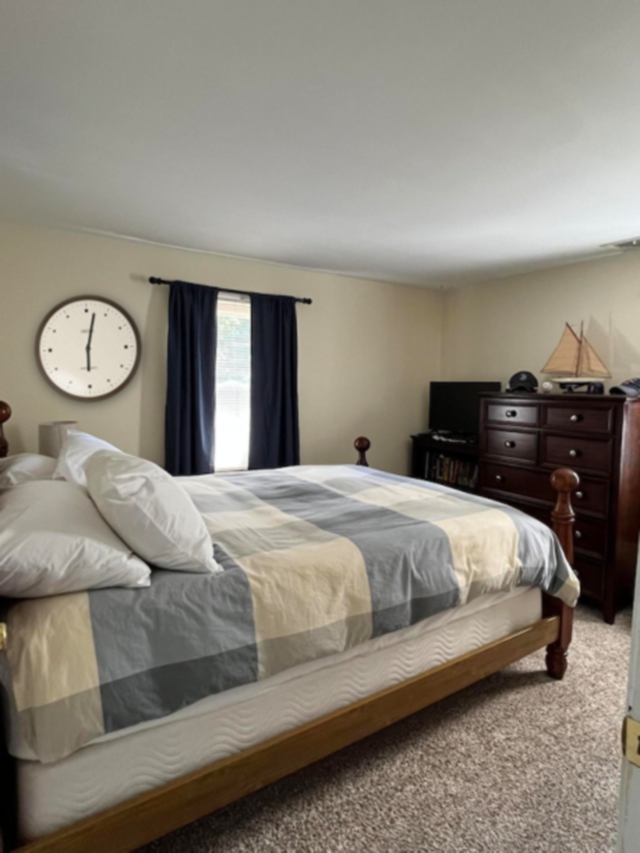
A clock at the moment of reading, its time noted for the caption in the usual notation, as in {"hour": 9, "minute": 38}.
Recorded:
{"hour": 6, "minute": 2}
